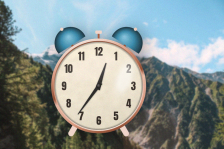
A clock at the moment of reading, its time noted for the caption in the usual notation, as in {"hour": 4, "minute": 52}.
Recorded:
{"hour": 12, "minute": 36}
